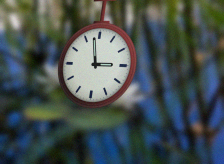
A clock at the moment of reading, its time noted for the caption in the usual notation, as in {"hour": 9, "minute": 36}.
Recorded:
{"hour": 2, "minute": 58}
